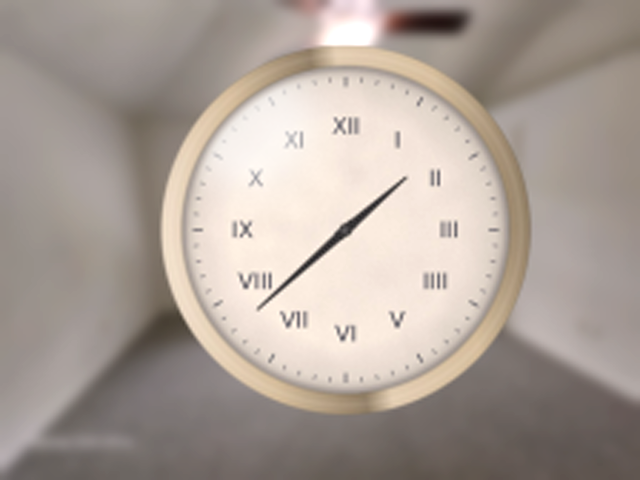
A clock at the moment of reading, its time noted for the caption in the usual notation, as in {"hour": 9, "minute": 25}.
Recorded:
{"hour": 1, "minute": 38}
